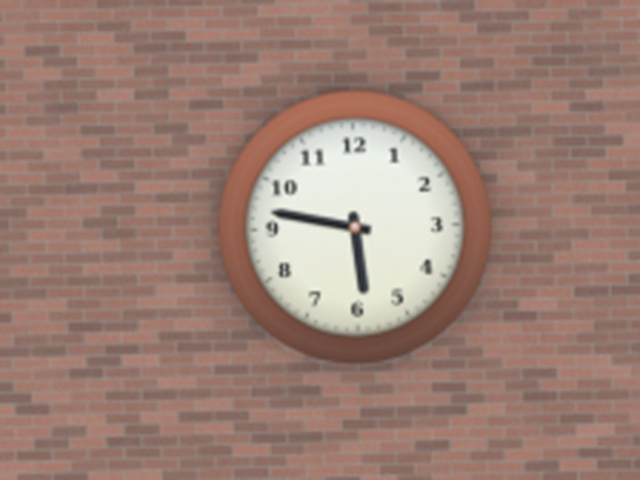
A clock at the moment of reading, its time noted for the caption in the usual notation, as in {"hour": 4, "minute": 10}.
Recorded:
{"hour": 5, "minute": 47}
